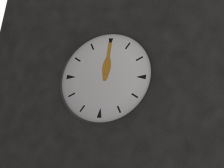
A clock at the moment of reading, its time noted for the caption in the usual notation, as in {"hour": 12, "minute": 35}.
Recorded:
{"hour": 12, "minute": 0}
